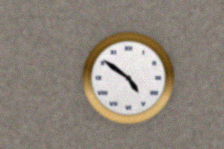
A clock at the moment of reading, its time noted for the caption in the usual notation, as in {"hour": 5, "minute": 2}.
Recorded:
{"hour": 4, "minute": 51}
